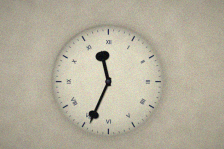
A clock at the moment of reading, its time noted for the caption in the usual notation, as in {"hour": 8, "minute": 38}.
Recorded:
{"hour": 11, "minute": 34}
